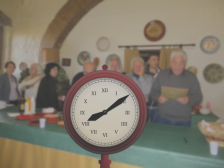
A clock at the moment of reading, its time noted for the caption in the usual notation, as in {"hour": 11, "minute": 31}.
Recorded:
{"hour": 8, "minute": 9}
